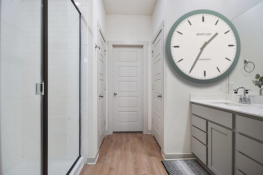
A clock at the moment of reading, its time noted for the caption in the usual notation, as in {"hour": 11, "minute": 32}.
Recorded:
{"hour": 1, "minute": 35}
